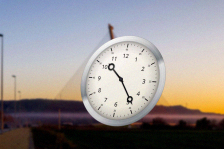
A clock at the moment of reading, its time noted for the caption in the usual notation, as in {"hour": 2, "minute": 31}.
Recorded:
{"hour": 10, "minute": 24}
